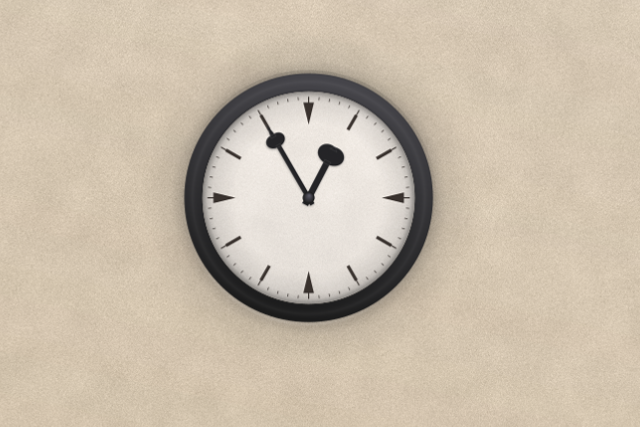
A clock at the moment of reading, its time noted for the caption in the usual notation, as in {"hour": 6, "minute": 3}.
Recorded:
{"hour": 12, "minute": 55}
